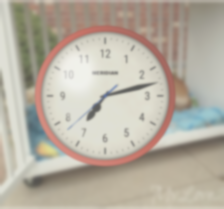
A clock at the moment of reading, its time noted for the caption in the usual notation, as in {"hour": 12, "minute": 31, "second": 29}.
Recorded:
{"hour": 7, "minute": 12, "second": 38}
